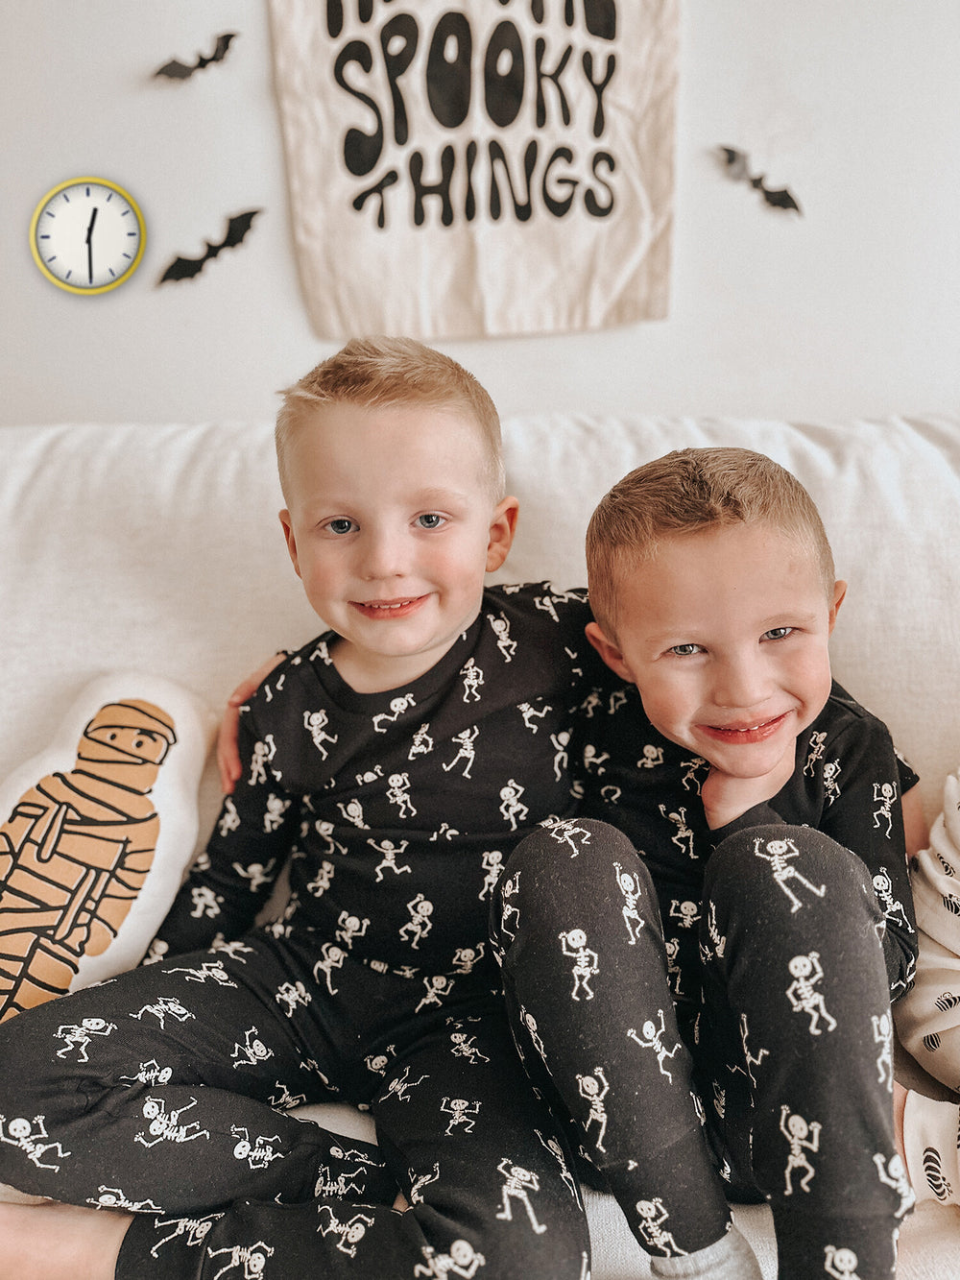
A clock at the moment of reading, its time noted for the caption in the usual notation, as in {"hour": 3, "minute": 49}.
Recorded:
{"hour": 12, "minute": 30}
